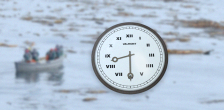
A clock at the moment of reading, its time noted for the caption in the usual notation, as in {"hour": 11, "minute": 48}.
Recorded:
{"hour": 8, "minute": 30}
